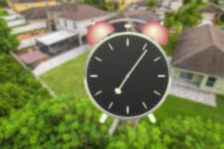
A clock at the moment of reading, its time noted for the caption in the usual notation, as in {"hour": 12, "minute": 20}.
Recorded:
{"hour": 7, "minute": 6}
